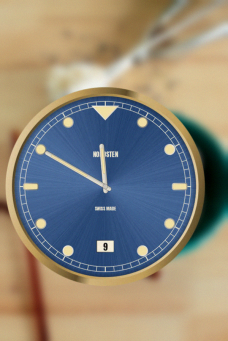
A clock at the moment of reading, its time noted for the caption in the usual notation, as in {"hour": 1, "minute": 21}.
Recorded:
{"hour": 11, "minute": 50}
